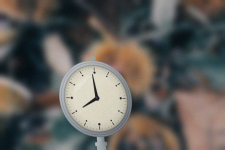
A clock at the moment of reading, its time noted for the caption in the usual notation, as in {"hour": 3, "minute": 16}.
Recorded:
{"hour": 7, "minute": 59}
